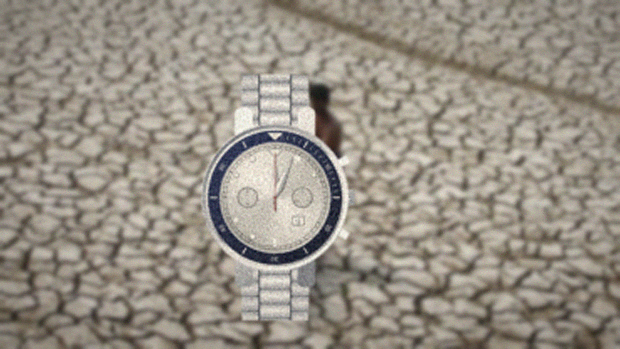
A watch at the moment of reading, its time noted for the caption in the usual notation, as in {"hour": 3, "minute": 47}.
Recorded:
{"hour": 12, "minute": 4}
